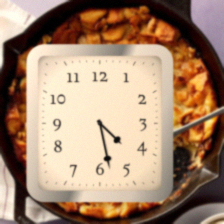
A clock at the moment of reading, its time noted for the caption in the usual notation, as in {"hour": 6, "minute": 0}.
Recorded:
{"hour": 4, "minute": 28}
